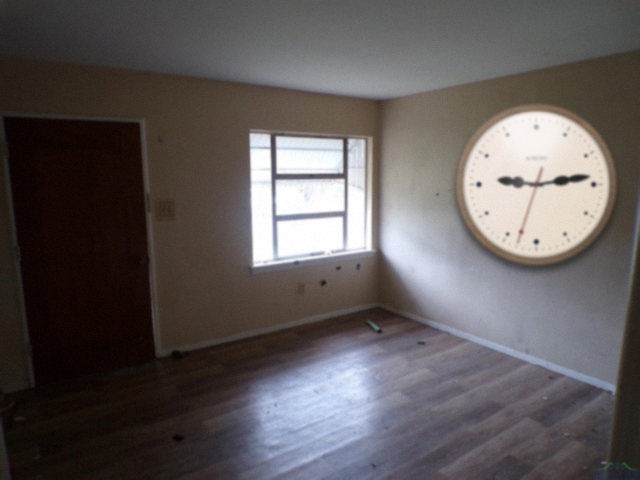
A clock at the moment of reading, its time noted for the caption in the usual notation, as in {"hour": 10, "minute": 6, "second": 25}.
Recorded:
{"hour": 9, "minute": 13, "second": 33}
